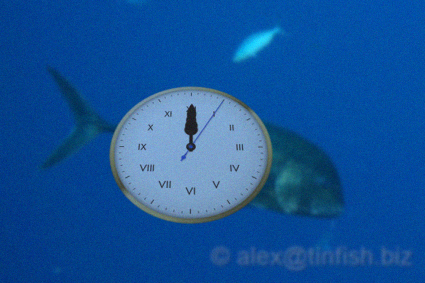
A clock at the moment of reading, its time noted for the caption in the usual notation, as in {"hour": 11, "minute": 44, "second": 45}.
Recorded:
{"hour": 12, "minute": 0, "second": 5}
